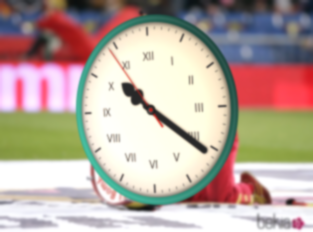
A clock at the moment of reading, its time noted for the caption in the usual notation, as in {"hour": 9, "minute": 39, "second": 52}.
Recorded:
{"hour": 10, "minute": 20, "second": 54}
